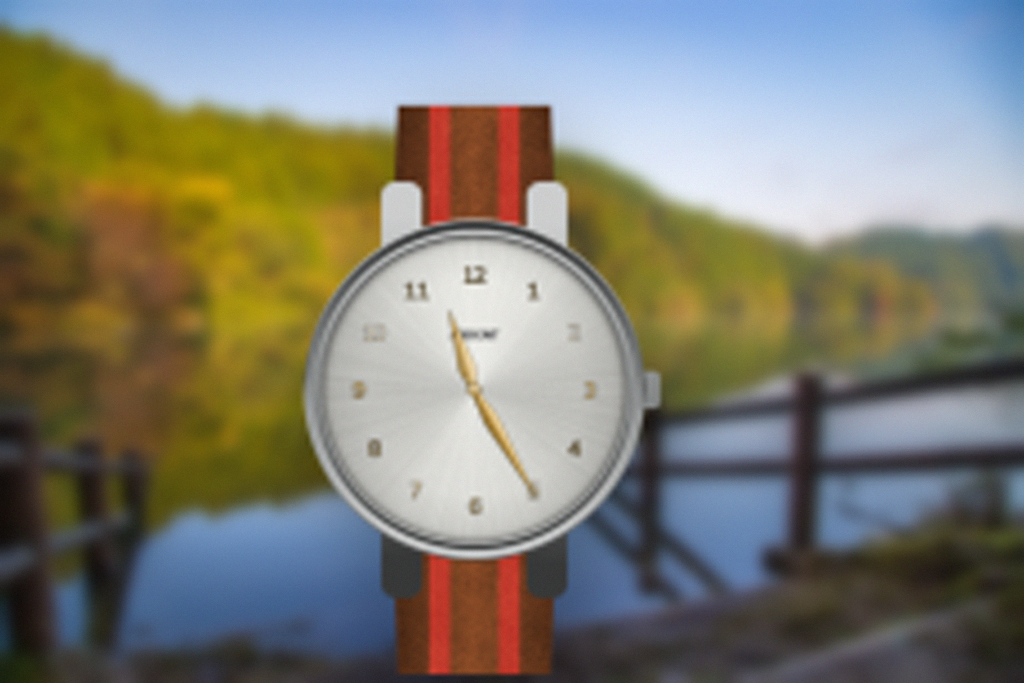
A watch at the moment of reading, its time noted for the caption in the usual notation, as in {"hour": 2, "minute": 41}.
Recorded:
{"hour": 11, "minute": 25}
